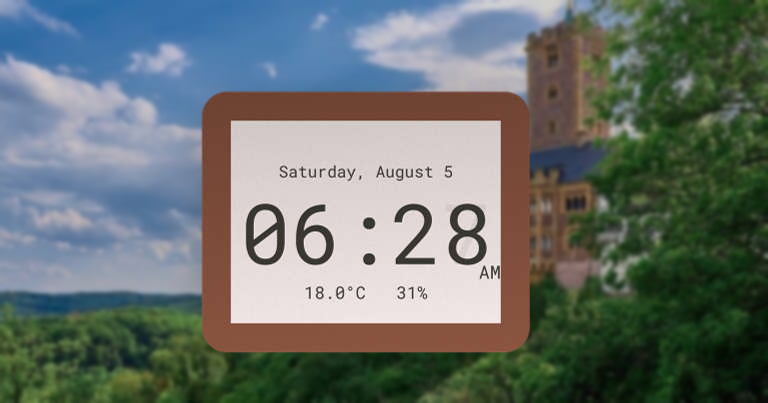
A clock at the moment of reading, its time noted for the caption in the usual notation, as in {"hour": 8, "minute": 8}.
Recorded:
{"hour": 6, "minute": 28}
